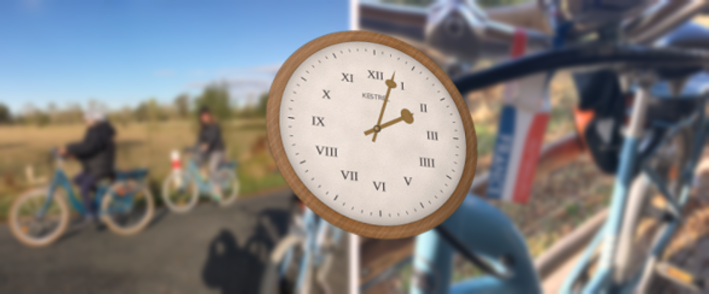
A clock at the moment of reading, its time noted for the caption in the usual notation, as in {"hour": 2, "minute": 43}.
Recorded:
{"hour": 2, "minute": 3}
